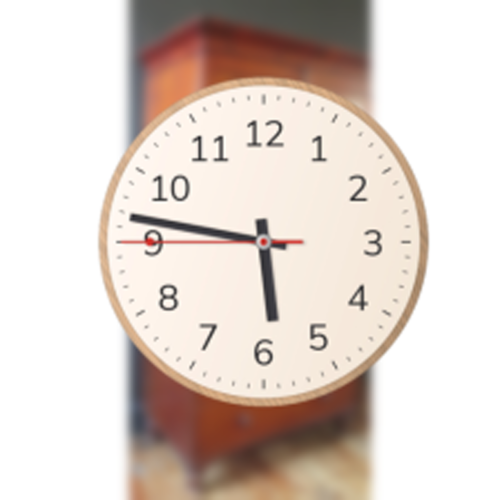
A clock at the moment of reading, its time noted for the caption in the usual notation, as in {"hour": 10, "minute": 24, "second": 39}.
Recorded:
{"hour": 5, "minute": 46, "second": 45}
